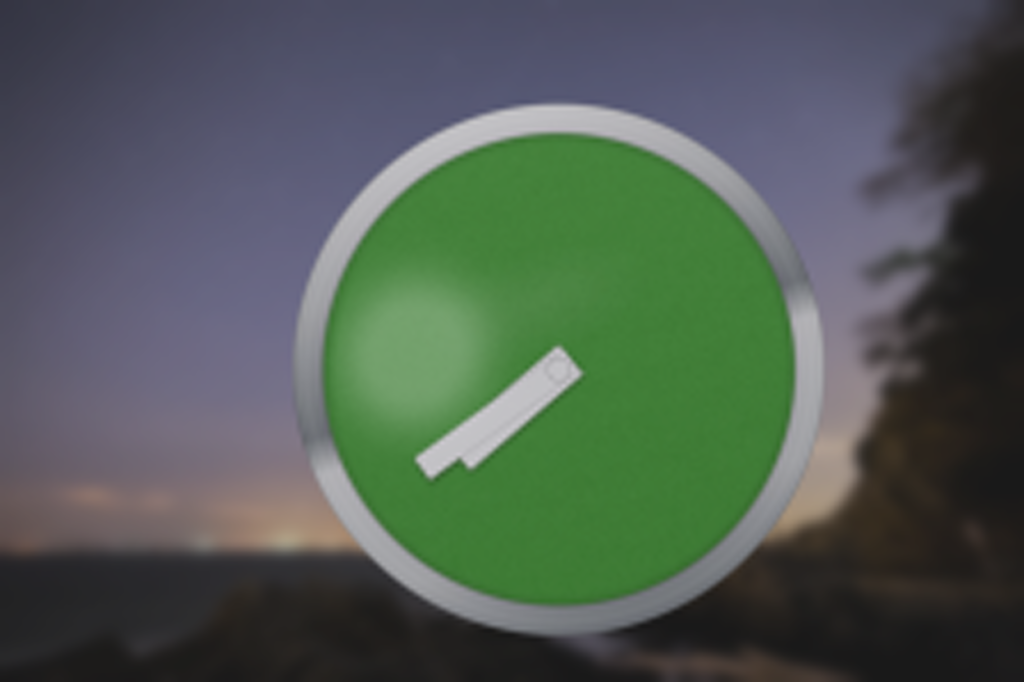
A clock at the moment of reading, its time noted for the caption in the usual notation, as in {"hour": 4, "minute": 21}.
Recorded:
{"hour": 7, "minute": 39}
